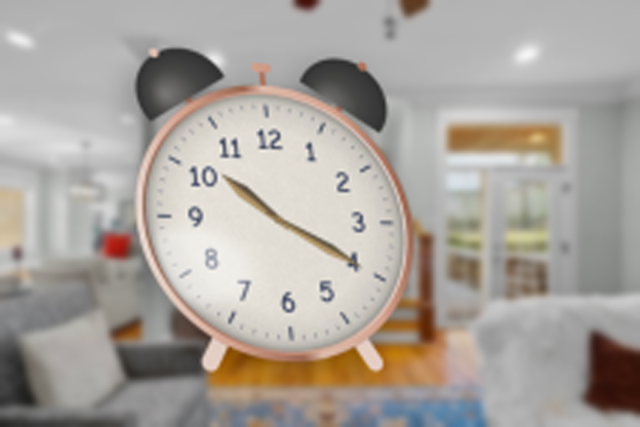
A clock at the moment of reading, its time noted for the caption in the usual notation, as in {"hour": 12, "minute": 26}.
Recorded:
{"hour": 10, "minute": 20}
